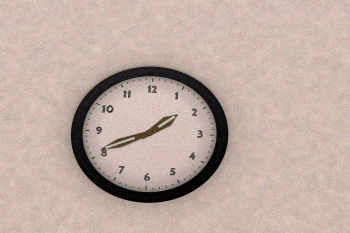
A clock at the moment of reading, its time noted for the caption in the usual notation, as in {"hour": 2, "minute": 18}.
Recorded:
{"hour": 1, "minute": 41}
